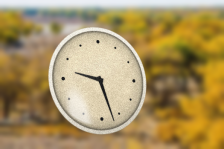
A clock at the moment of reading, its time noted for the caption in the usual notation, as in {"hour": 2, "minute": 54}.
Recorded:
{"hour": 9, "minute": 27}
